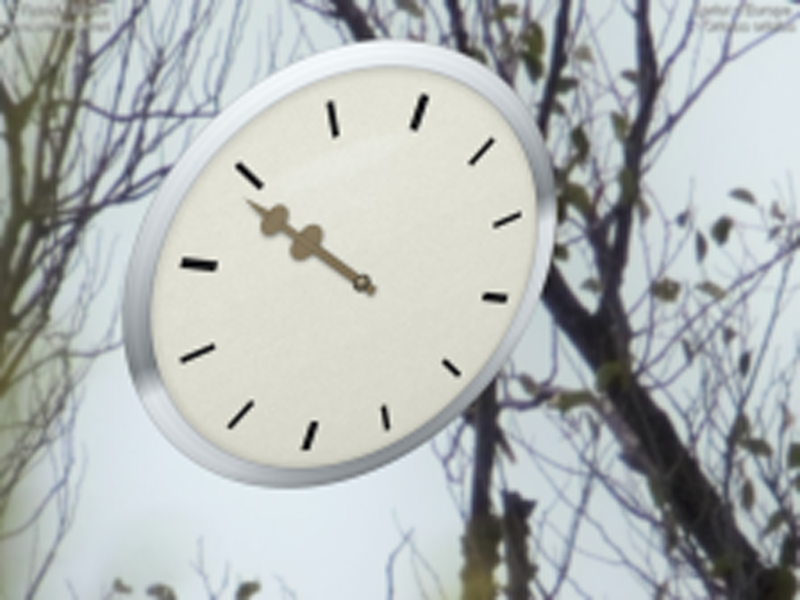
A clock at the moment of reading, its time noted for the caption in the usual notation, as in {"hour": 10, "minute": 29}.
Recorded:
{"hour": 9, "minute": 49}
